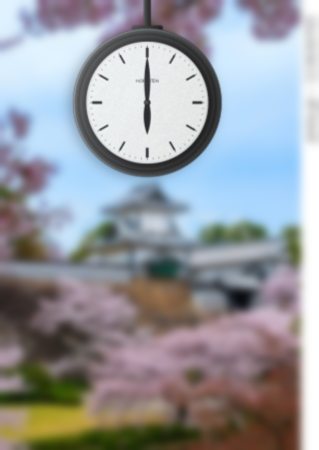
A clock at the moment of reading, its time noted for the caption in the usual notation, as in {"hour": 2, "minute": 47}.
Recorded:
{"hour": 6, "minute": 0}
